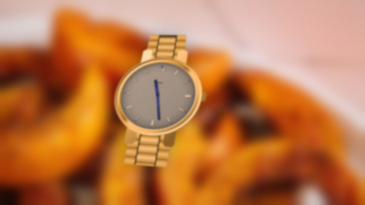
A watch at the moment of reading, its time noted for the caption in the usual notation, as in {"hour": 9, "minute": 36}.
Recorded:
{"hour": 11, "minute": 28}
